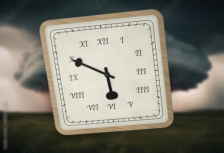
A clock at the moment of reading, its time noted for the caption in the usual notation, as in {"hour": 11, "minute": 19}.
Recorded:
{"hour": 5, "minute": 50}
